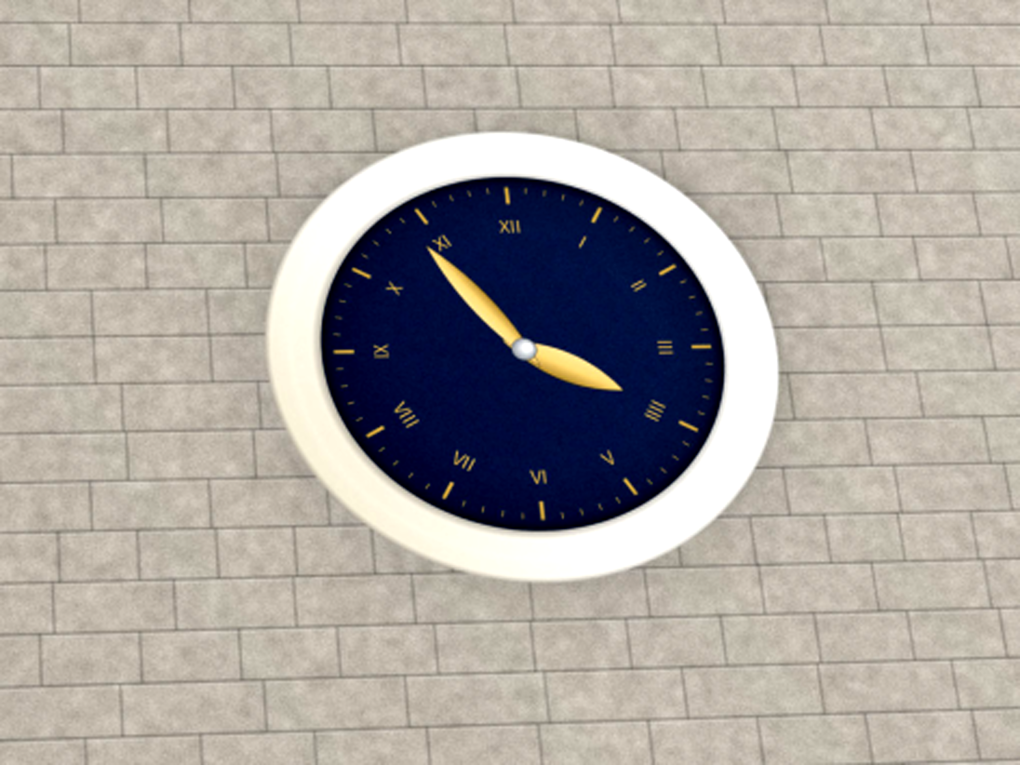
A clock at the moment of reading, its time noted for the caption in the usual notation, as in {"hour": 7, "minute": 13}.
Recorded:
{"hour": 3, "minute": 54}
